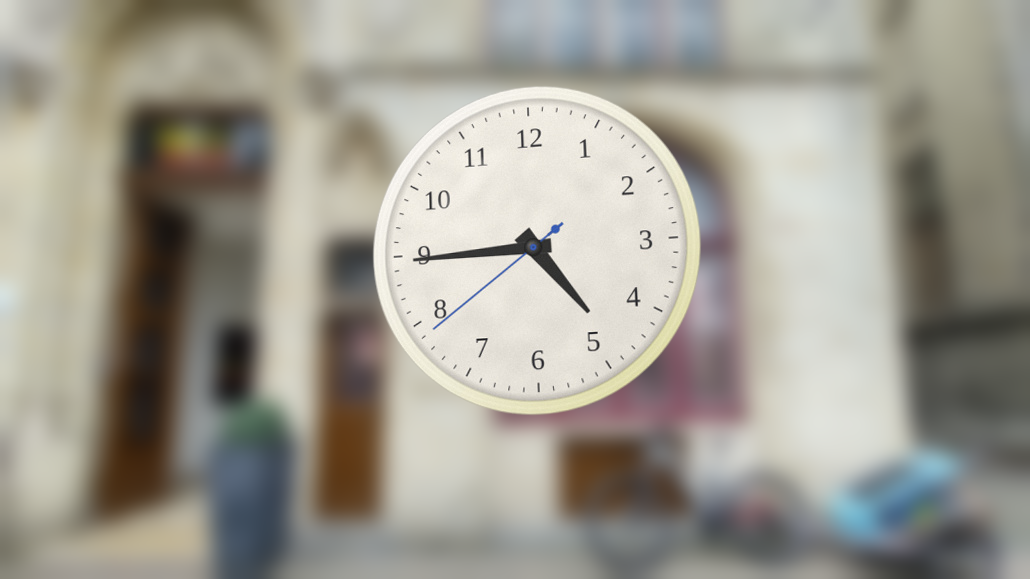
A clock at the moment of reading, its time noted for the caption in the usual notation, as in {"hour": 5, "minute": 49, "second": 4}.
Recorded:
{"hour": 4, "minute": 44, "second": 39}
